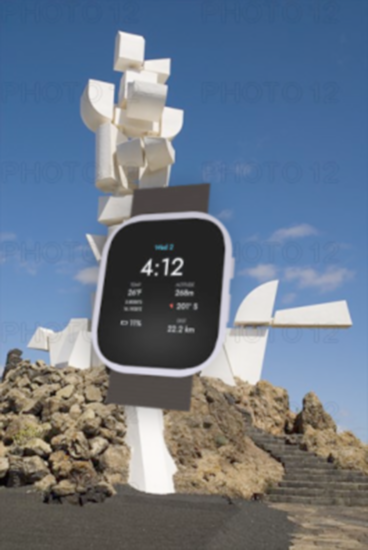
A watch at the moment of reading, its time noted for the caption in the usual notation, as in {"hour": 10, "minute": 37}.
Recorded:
{"hour": 4, "minute": 12}
